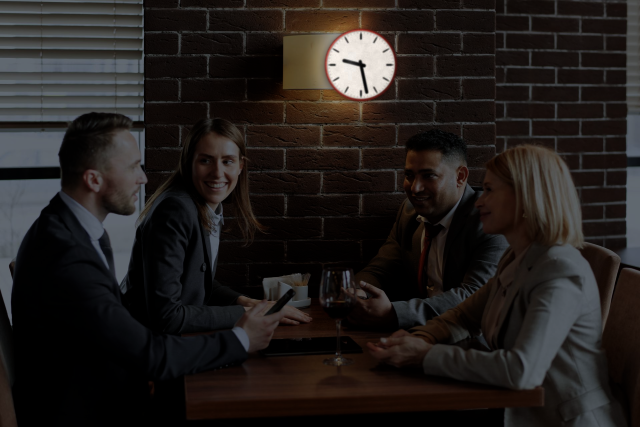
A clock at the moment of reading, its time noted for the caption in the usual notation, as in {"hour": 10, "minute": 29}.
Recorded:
{"hour": 9, "minute": 28}
